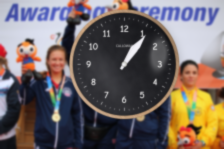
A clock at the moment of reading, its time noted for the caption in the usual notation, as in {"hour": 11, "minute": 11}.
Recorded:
{"hour": 1, "minute": 6}
